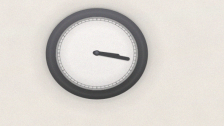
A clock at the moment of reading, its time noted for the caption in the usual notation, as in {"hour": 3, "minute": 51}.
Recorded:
{"hour": 3, "minute": 17}
